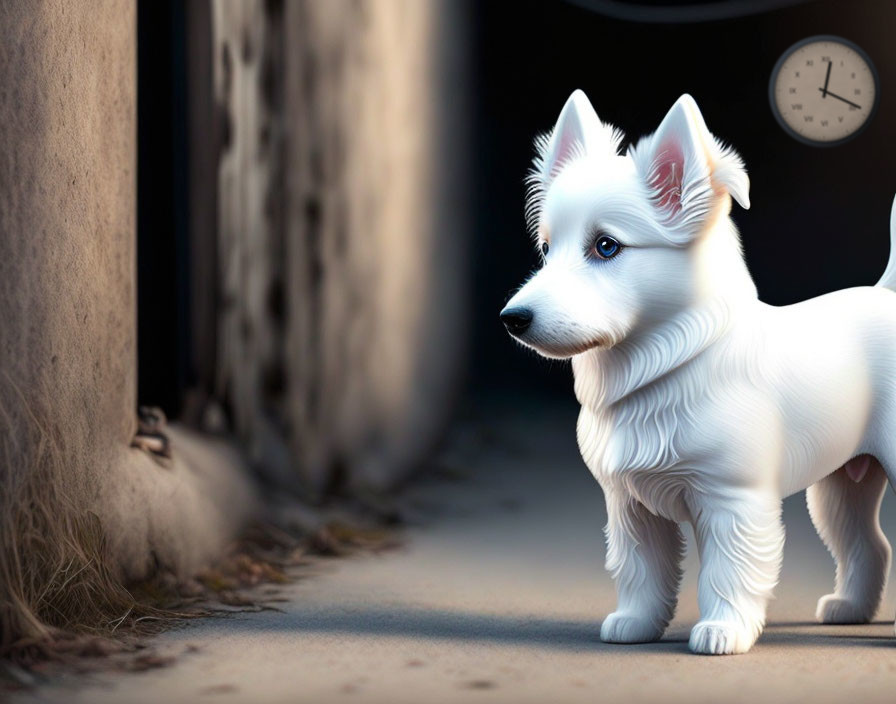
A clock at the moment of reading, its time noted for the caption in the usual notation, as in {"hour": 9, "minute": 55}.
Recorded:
{"hour": 12, "minute": 19}
